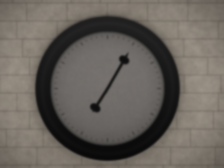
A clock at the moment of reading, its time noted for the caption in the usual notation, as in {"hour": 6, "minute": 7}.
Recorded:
{"hour": 7, "minute": 5}
